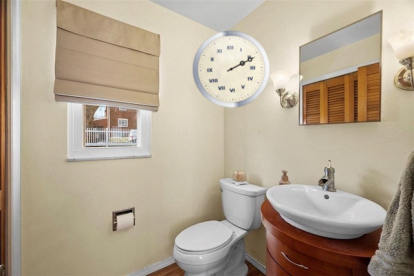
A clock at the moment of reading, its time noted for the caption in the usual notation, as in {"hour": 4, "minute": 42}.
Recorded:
{"hour": 2, "minute": 11}
